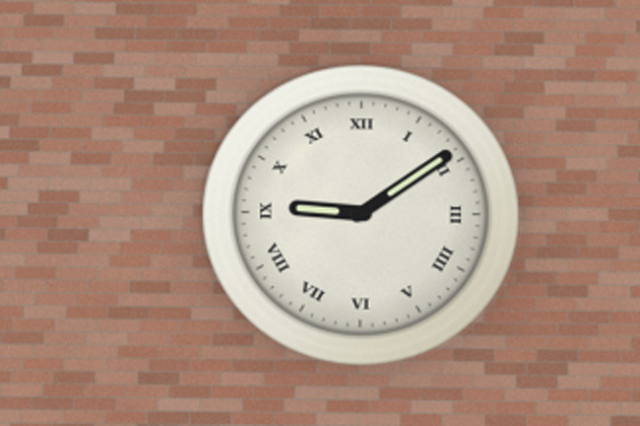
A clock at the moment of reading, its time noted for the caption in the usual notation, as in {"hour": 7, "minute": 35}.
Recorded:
{"hour": 9, "minute": 9}
